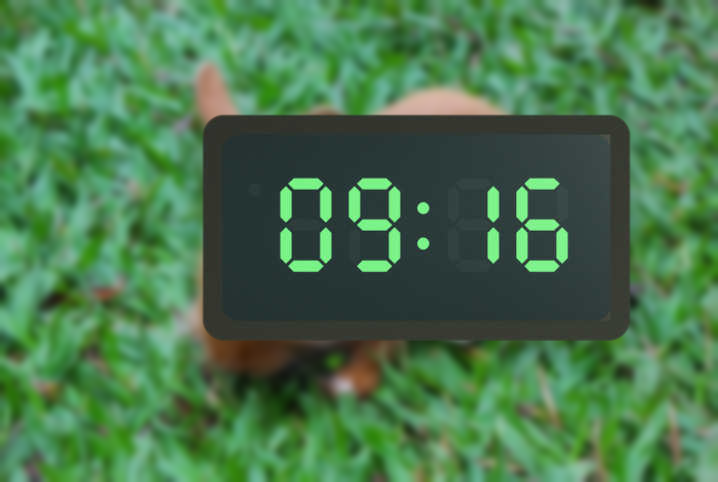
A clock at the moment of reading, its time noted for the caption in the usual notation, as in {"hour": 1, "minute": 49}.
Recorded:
{"hour": 9, "minute": 16}
